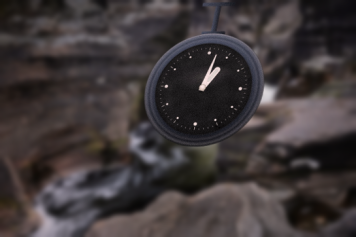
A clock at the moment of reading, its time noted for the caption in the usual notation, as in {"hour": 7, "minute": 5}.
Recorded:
{"hour": 1, "minute": 2}
